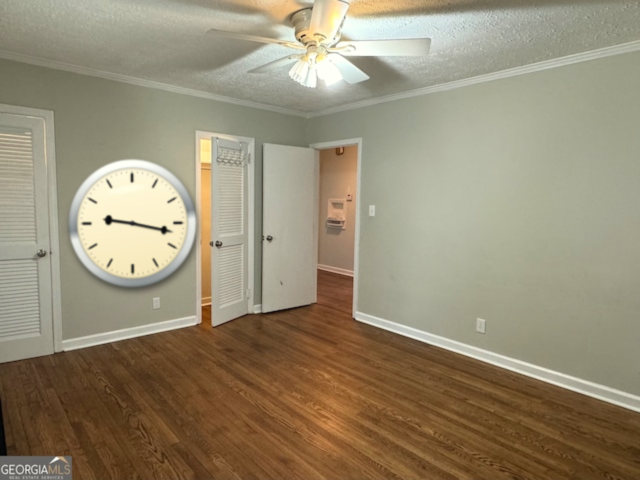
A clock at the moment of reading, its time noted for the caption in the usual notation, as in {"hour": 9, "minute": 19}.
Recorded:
{"hour": 9, "minute": 17}
